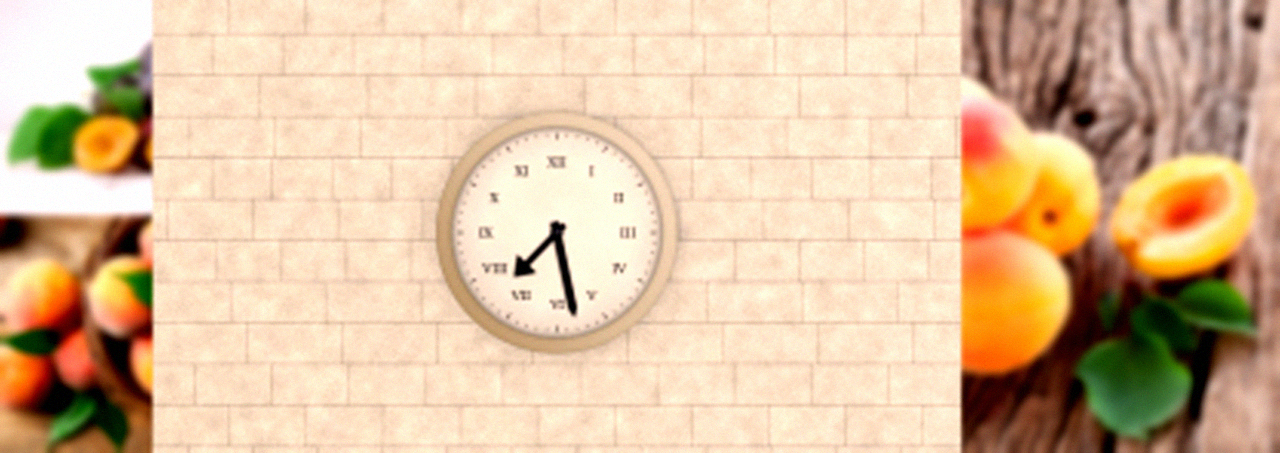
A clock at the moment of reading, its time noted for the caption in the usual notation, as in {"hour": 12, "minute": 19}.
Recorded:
{"hour": 7, "minute": 28}
